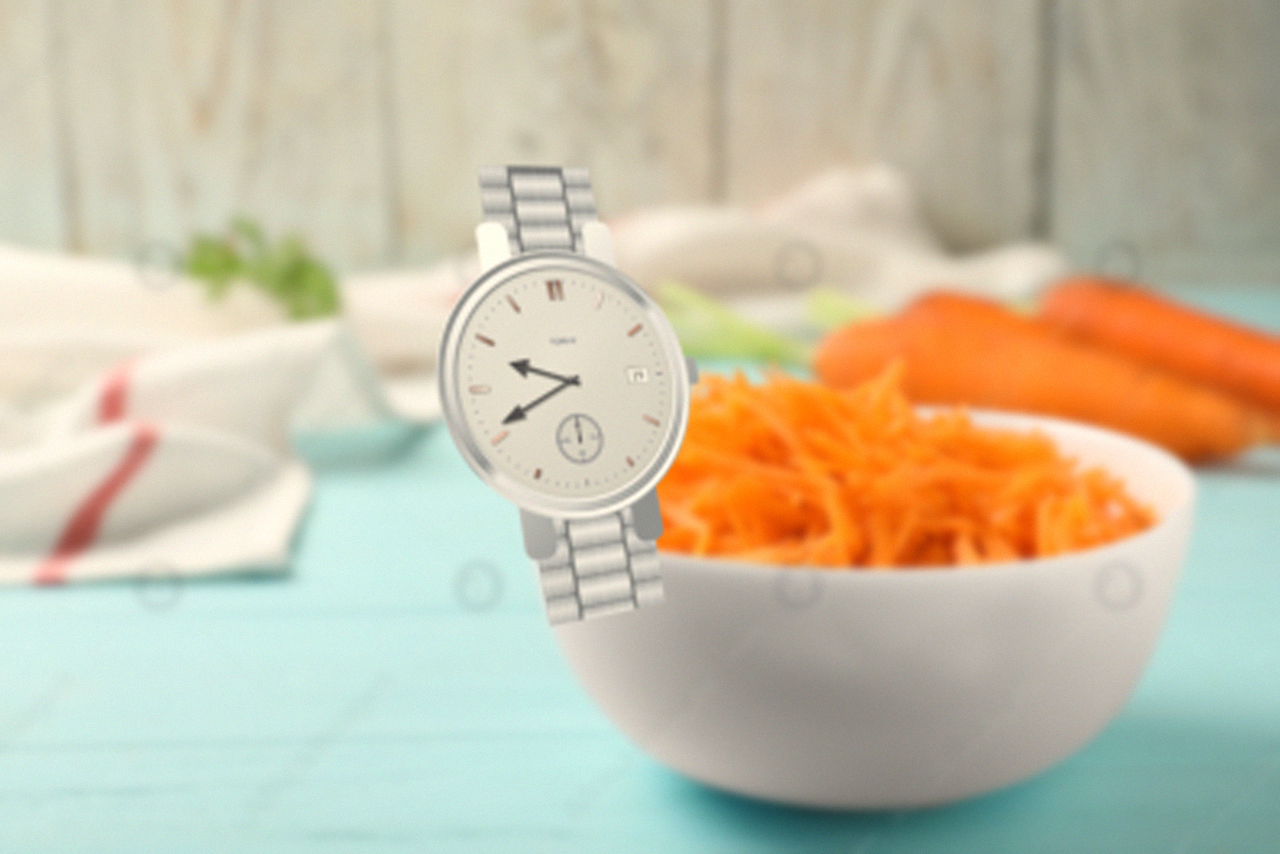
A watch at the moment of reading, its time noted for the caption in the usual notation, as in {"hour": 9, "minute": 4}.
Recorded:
{"hour": 9, "minute": 41}
